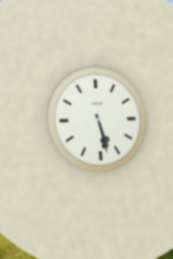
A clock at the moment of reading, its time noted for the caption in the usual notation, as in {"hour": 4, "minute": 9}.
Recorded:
{"hour": 5, "minute": 28}
